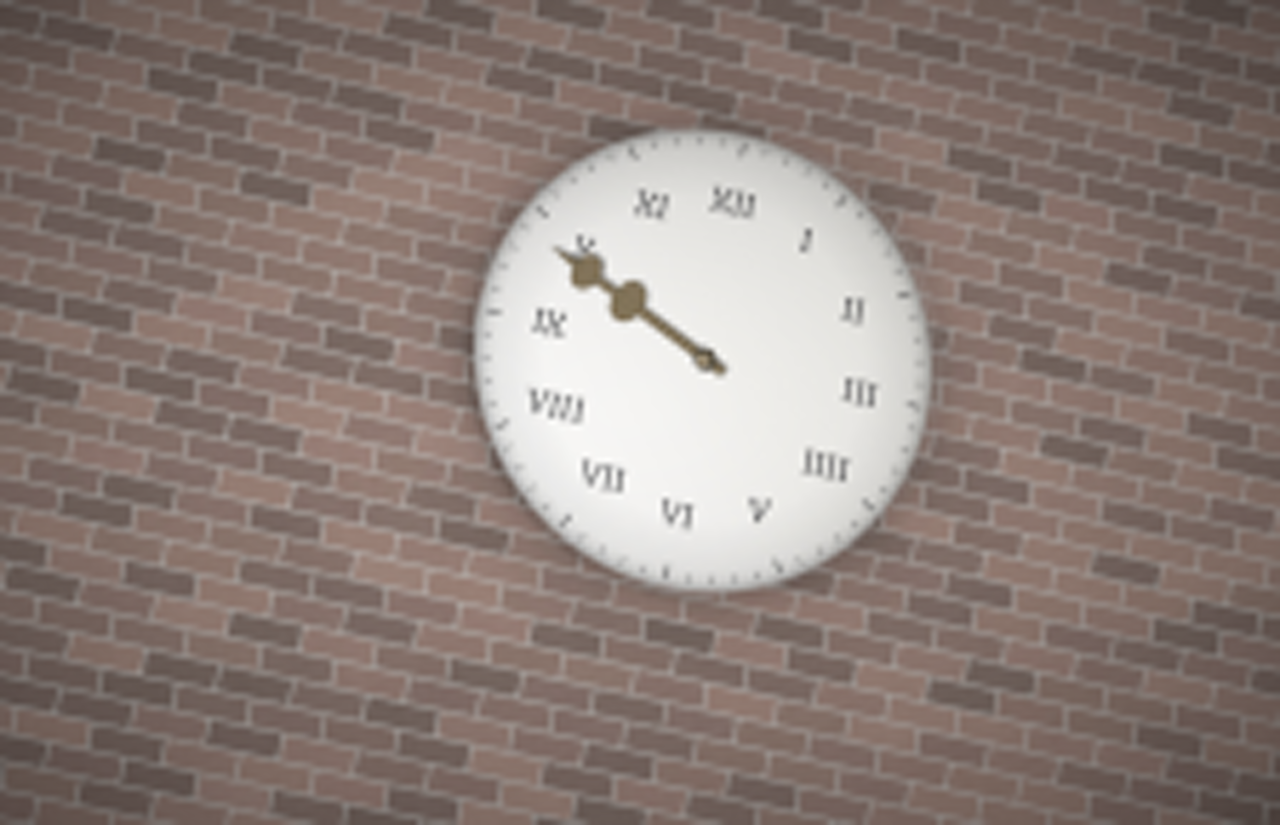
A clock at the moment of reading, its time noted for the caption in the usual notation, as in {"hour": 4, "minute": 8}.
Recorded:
{"hour": 9, "minute": 49}
